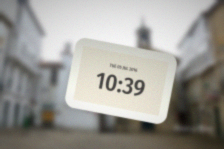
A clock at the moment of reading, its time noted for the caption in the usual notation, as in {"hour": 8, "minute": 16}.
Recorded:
{"hour": 10, "minute": 39}
